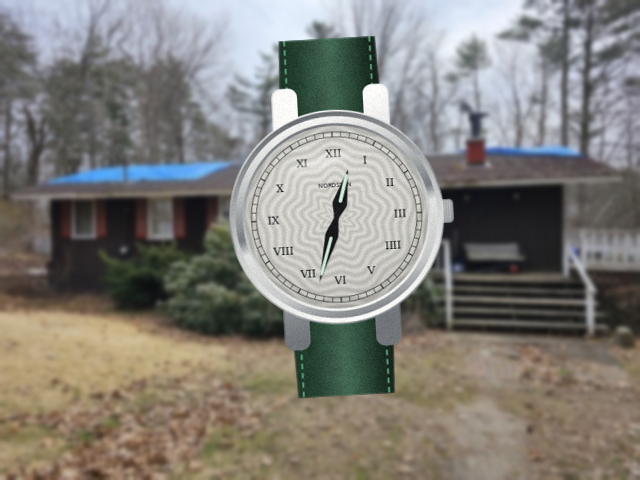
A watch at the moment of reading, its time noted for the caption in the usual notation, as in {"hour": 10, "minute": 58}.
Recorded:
{"hour": 12, "minute": 33}
